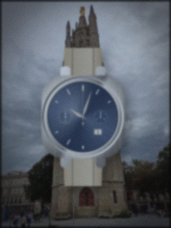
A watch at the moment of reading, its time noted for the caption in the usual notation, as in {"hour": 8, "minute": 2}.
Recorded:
{"hour": 10, "minute": 3}
